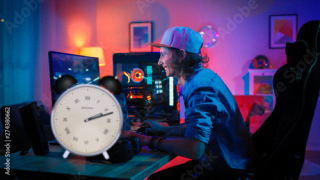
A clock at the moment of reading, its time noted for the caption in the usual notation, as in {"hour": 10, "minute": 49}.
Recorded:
{"hour": 2, "minute": 12}
